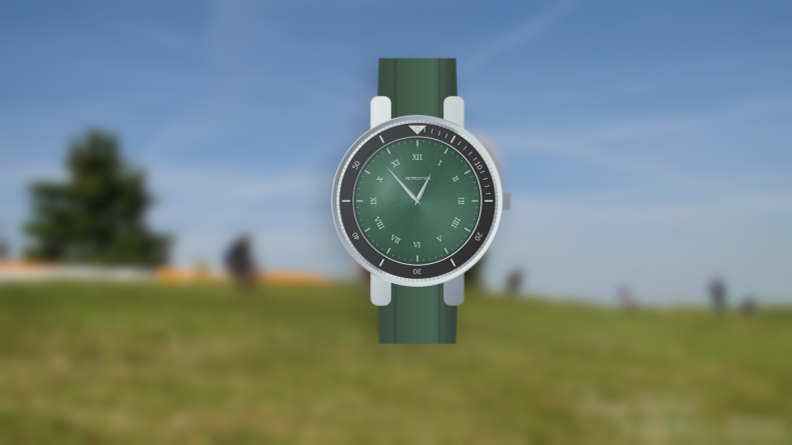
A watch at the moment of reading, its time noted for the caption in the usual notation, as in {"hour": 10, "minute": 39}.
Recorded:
{"hour": 12, "minute": 53}
